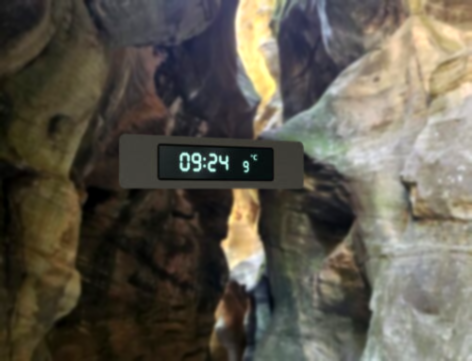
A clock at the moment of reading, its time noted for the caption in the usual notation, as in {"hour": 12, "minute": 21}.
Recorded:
{"hour": 9, "minute": 24}
